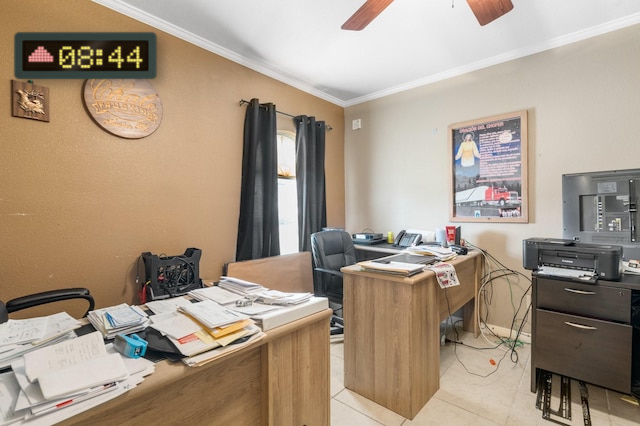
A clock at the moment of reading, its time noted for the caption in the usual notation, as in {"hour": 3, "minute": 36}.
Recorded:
{"hour": 8, "minute": 44}
